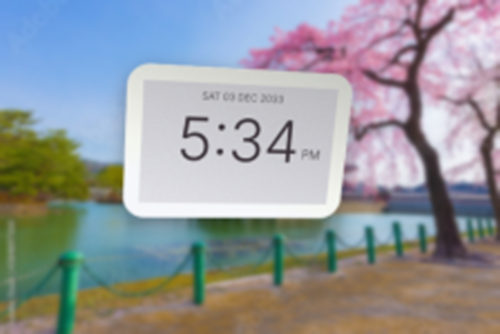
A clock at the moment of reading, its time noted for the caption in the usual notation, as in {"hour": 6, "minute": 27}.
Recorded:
{"hour": 5, "minute": 34}
